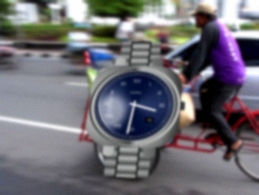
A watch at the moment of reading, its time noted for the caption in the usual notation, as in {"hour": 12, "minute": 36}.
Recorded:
{"hour": 3, "minute": 31}
